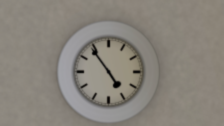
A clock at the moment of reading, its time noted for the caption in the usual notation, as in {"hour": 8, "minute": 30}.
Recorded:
{"hour": 4, "minute": 54}
